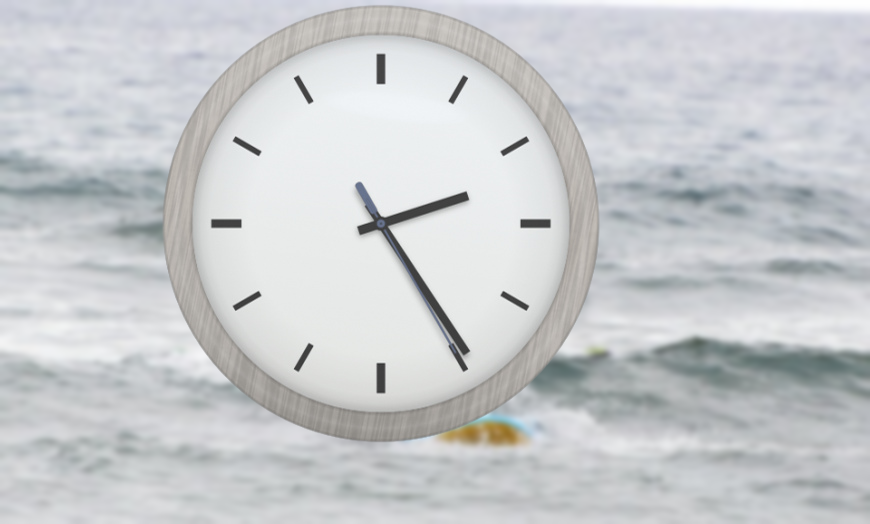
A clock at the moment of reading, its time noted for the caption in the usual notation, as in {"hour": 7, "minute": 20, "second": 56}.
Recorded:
{"hour": 2, "minute": 24, "second": 25}
